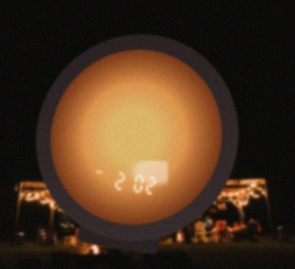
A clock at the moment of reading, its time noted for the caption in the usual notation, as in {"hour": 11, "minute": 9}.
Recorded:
{"hour": 2, "minute": 2}
